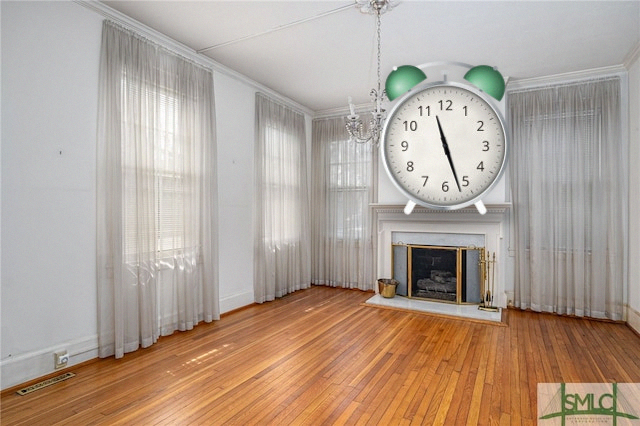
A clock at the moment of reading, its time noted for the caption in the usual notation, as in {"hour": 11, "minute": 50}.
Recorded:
{"hour": 11, "minute": 27}
